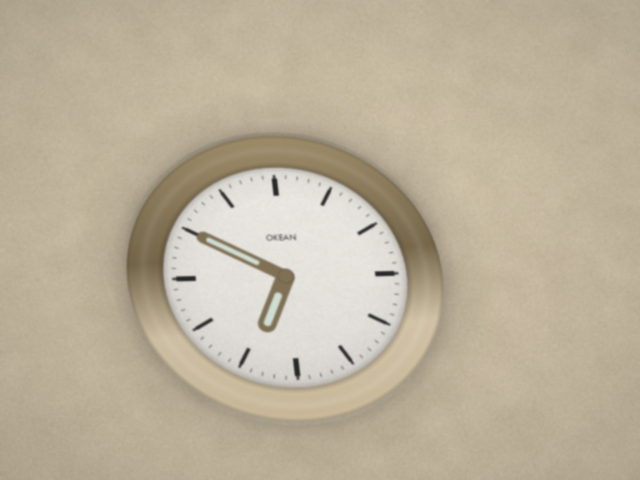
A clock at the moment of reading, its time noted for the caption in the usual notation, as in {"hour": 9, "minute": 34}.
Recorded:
{"hour": 6, "minute": 50}
